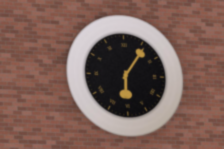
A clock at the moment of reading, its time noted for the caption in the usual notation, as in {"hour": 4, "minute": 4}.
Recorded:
{"hour": 6, "minute": 6}
